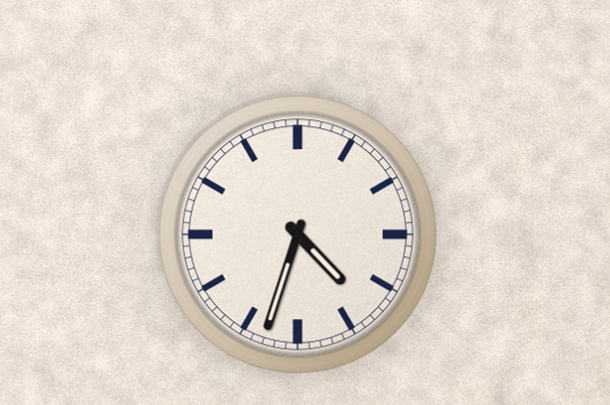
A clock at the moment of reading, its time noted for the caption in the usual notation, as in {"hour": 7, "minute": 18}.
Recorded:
{"hour": 4, "minute": 33}
